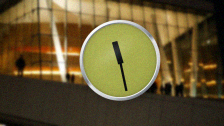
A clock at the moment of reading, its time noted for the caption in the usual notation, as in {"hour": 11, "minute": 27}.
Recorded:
{"hour": 11, "minute": 28}
